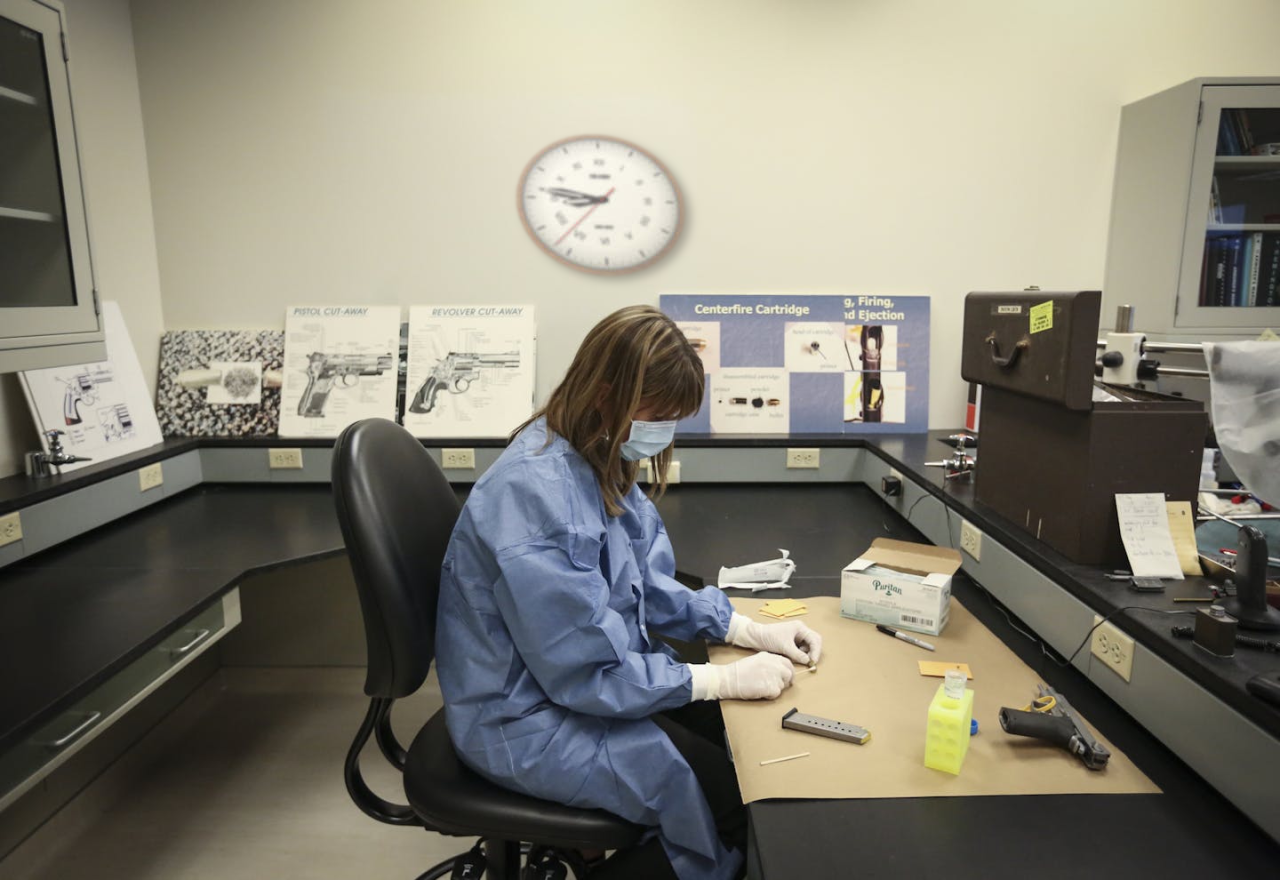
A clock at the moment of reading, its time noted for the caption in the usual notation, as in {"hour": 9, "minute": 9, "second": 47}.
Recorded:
{"hour": 8, "minute": 46, "second": 37}
